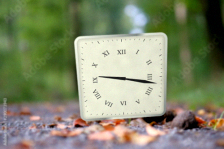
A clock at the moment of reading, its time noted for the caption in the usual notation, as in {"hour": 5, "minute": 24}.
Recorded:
{"hour": 9, "minute": 17}
